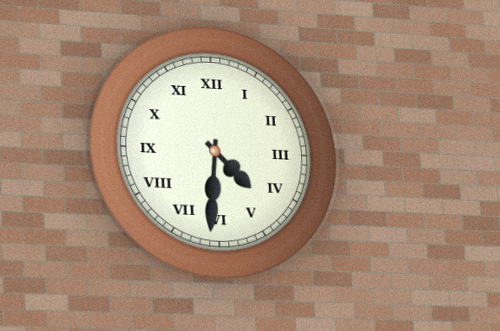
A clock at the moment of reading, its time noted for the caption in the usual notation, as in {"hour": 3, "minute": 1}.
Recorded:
{"hour": 4, "minute": 31}
